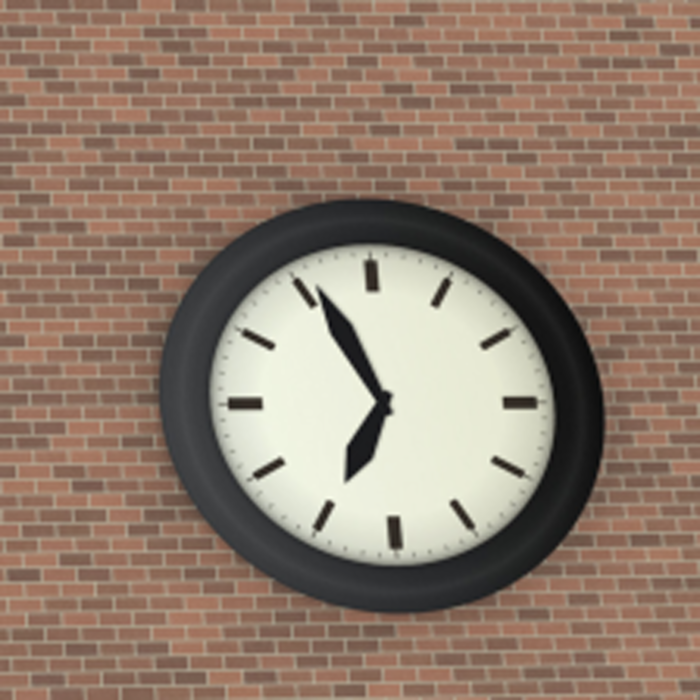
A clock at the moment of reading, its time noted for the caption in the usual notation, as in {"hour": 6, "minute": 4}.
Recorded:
{"hour": 6, "minute": 56}
